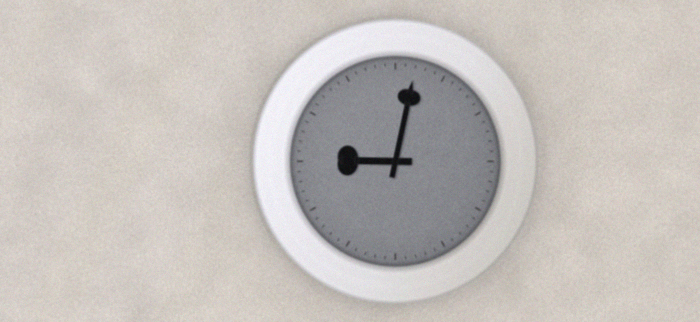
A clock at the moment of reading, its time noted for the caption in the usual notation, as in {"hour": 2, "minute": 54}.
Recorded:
{"hour": 9, "minute": 2}
